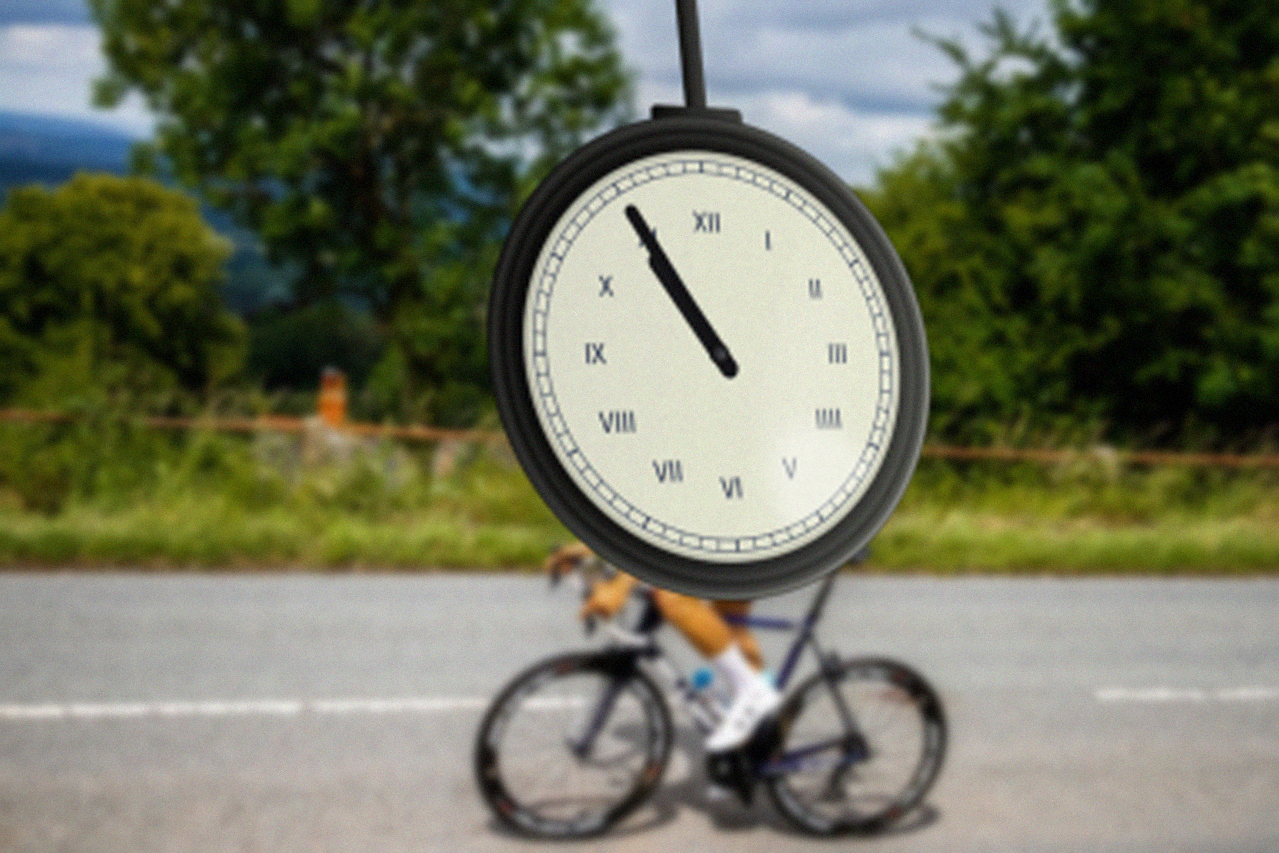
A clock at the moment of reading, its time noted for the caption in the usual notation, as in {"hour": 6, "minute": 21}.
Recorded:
{"hour": 10, "minute": 55}
